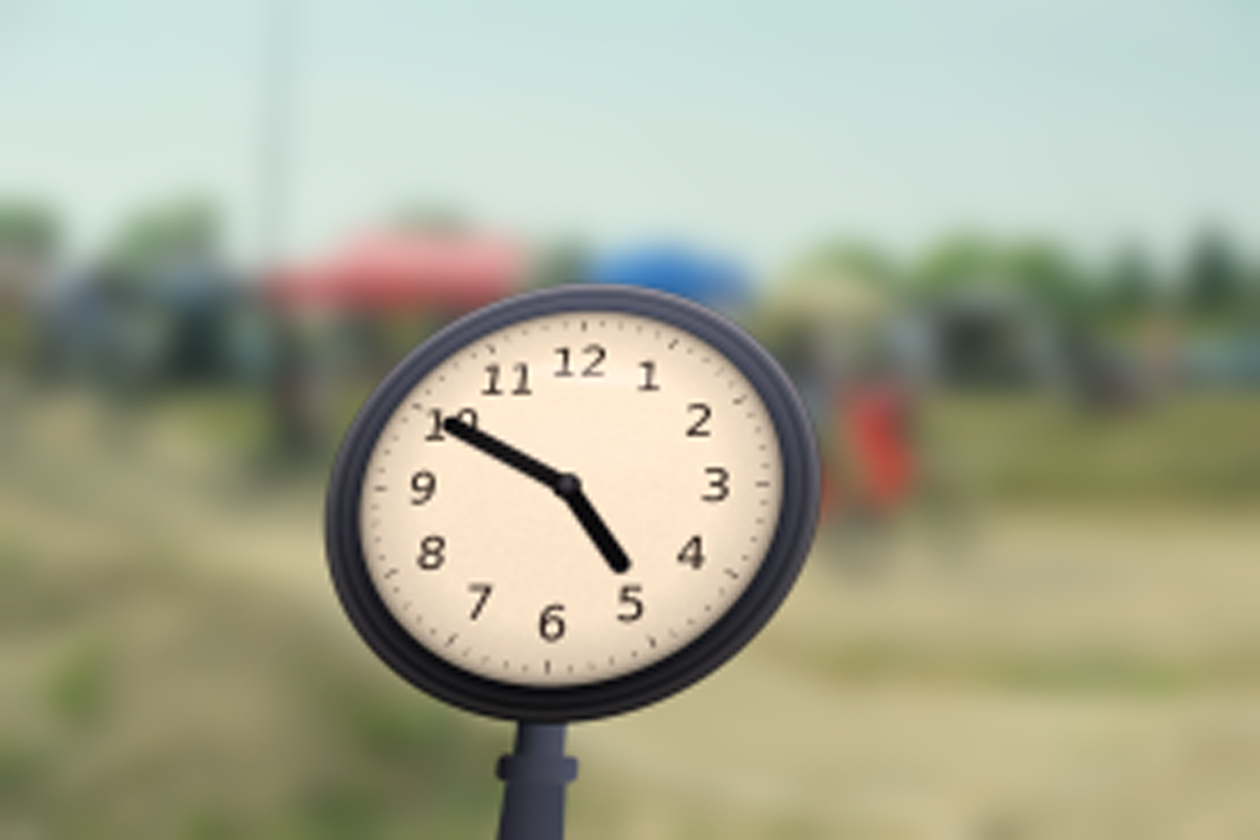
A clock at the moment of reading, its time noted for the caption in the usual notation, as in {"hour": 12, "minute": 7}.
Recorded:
{"hour": 4, "minute": 50}
